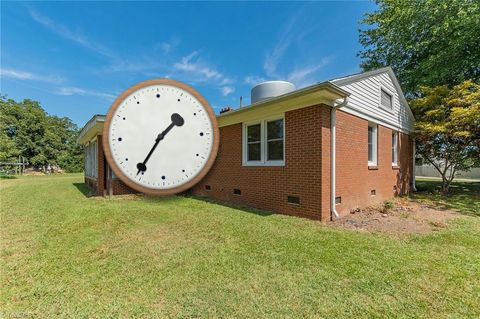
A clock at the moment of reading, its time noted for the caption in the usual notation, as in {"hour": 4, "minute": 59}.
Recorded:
{"hour": 1, "minute": 36}
